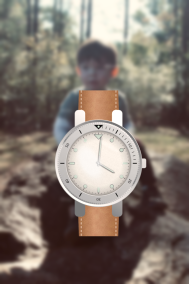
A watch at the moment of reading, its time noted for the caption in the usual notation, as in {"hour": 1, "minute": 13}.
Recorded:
{"hour": 4, "minute": 1}
